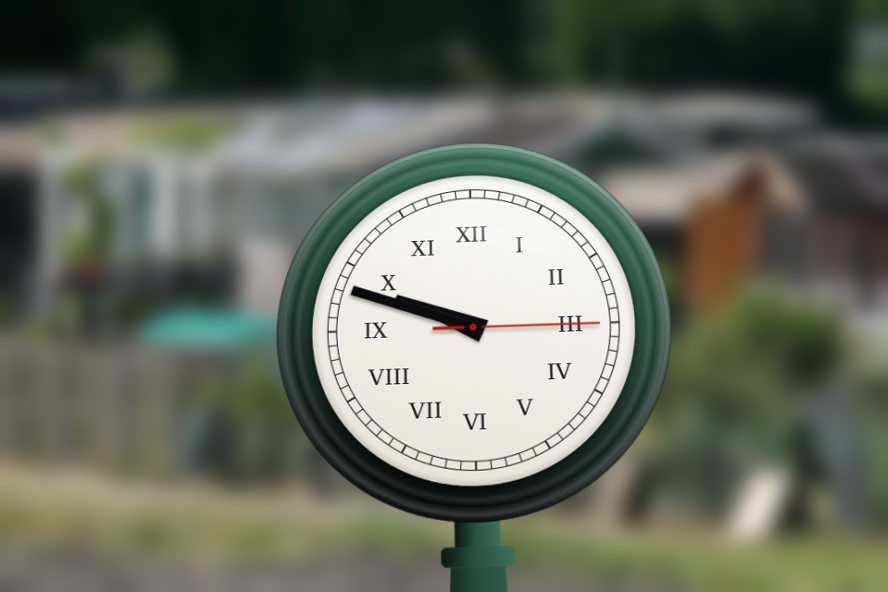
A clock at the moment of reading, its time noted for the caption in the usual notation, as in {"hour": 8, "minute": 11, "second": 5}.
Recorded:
{"hour": 9, "minute": 48, "second": 15}
